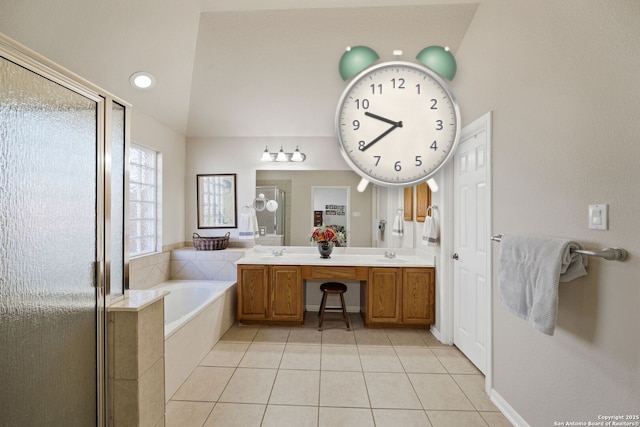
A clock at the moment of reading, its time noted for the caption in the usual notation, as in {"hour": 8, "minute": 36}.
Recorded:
{"hour": 9, "minute": 39}
